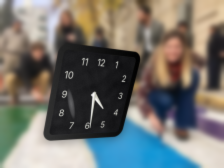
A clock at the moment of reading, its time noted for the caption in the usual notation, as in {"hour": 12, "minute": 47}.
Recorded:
{"hour": 4, "minute": 29}
